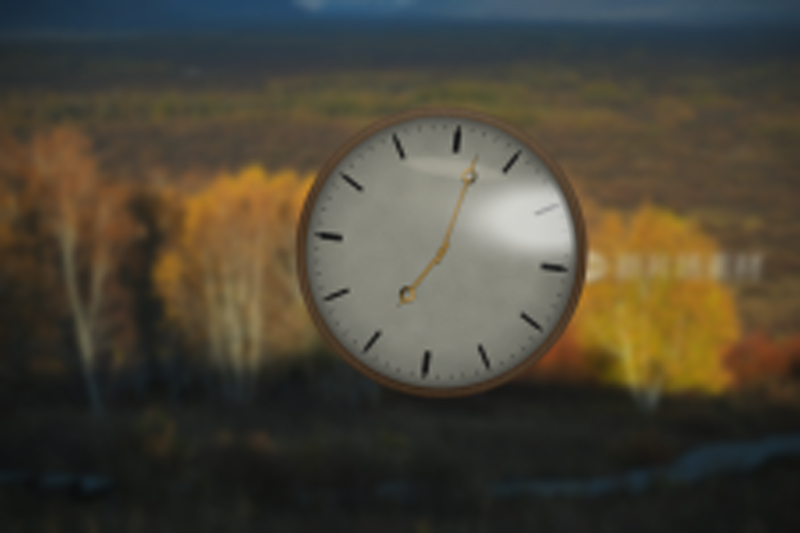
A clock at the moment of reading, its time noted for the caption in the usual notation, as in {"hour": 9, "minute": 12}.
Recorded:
{"hour": 7, "minute": 2}
